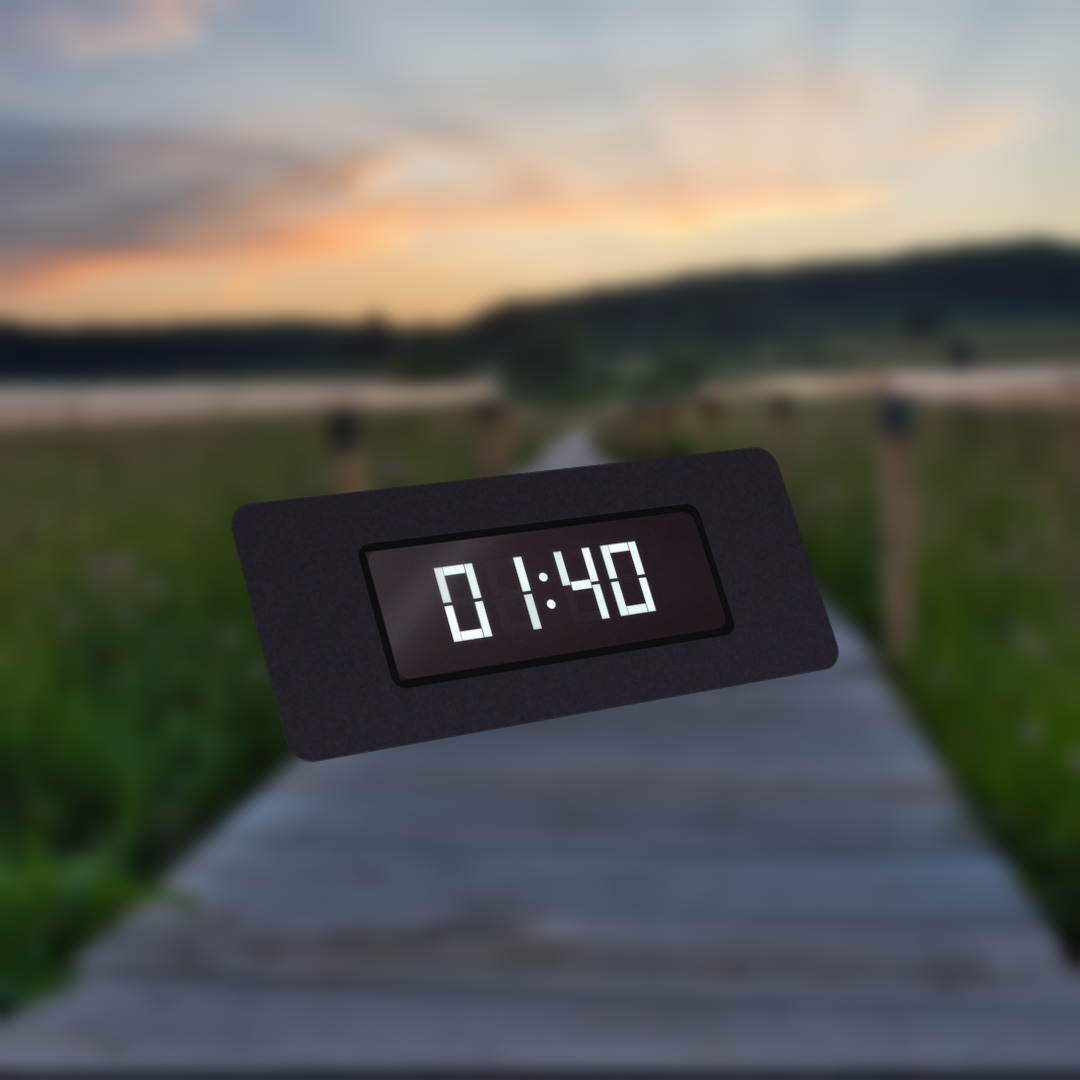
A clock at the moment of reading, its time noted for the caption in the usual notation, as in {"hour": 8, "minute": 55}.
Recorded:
{"hour": 1, "minute": 40}
